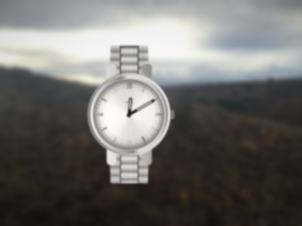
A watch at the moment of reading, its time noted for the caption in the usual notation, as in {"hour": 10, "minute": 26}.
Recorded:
{"hour": 12, "minute": 10}
